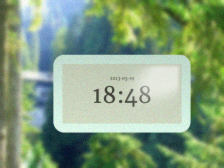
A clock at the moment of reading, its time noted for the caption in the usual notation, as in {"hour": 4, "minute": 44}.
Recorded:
{"hour": 18, "minute": 48}
